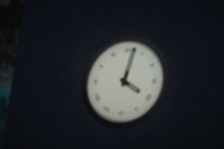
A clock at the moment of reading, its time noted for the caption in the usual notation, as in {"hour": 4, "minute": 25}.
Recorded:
{"hour": 4, "minute": 2}
